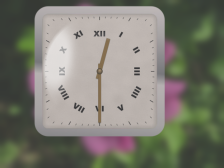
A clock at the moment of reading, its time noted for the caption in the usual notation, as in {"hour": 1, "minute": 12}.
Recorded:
{"hour": 12, "minute": 30}
